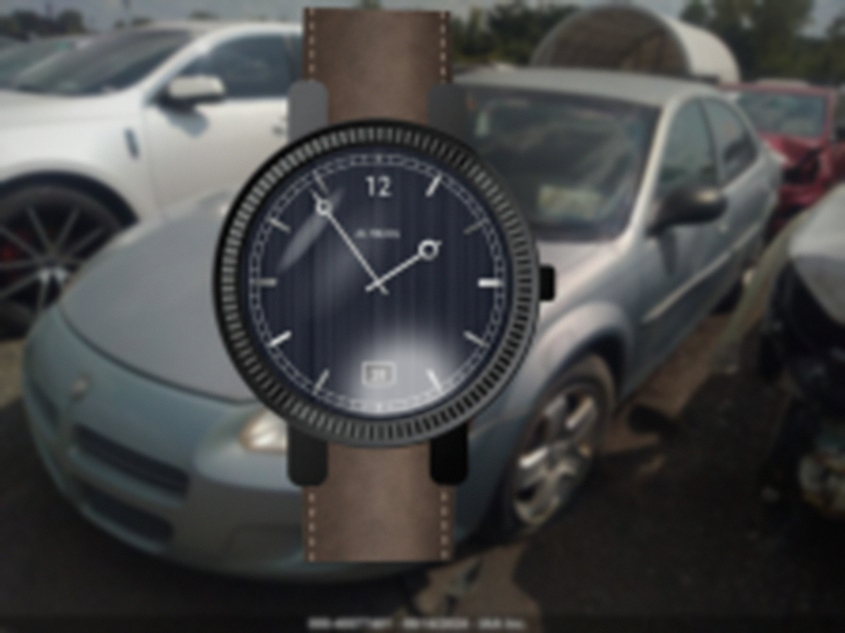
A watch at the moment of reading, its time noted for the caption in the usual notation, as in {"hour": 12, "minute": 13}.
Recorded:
{"hour": 1, "minute": 54}
